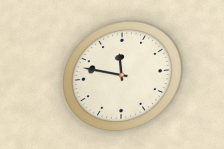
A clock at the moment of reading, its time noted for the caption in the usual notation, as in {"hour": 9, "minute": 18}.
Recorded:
{"hour": 11, "minute": 48}
